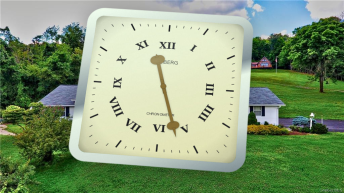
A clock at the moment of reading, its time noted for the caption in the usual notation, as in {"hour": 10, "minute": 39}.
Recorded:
{"hour": 11, "minute": 27}
